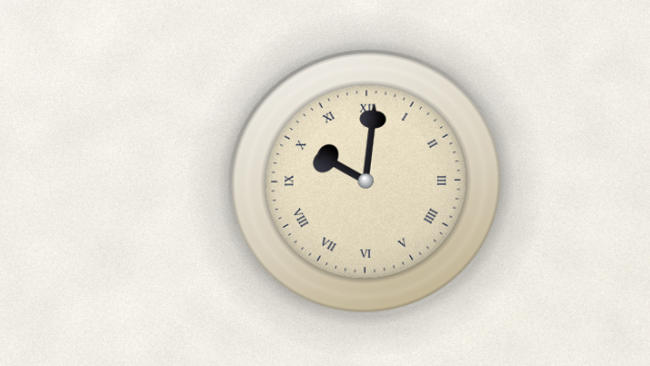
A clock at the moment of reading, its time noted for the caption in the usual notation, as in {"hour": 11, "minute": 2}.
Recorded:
{"hour": 10, "minute": 1}
